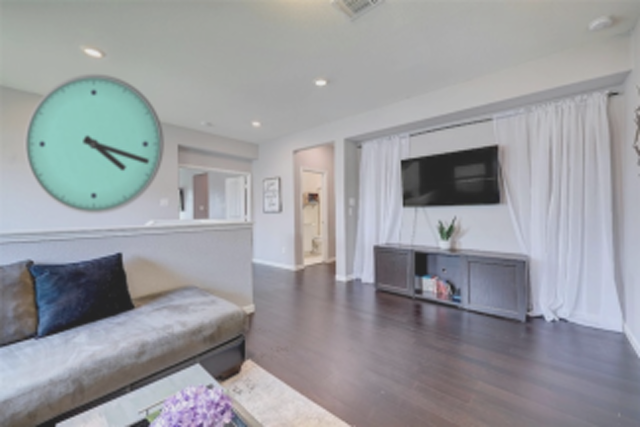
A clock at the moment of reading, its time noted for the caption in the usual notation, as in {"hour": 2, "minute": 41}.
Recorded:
{"hour": 4, "minute": 18}
